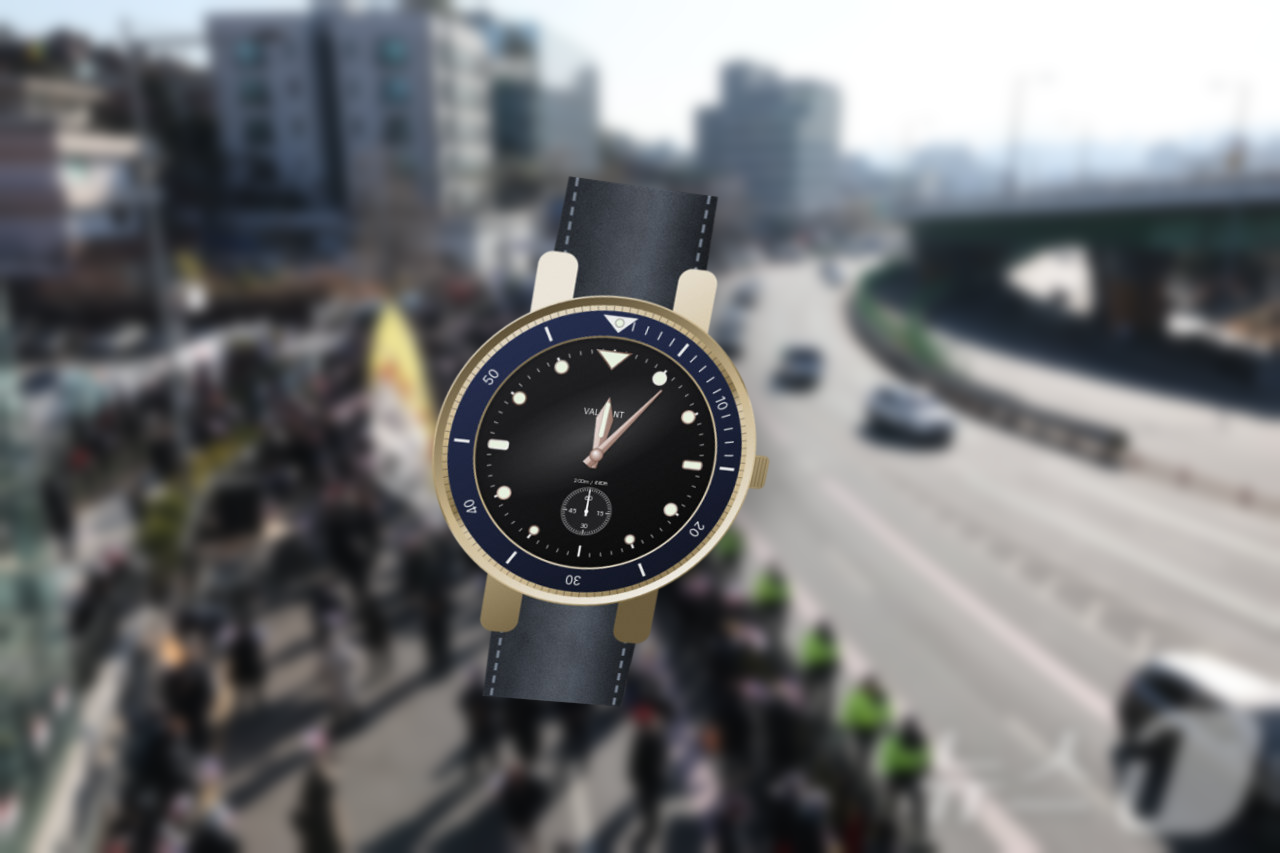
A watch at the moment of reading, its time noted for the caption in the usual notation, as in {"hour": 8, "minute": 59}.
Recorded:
{"hour": 12, "minute": 6}
